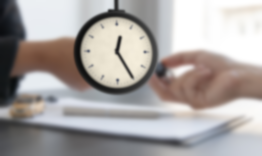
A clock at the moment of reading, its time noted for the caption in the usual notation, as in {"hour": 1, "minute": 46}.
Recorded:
{"hour": 12, "minute": 25}
